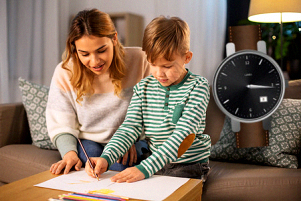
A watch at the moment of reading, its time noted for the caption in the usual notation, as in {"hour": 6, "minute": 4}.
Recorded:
{"hour": 3, "minute": 16}
